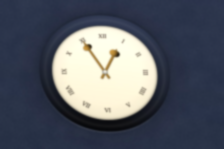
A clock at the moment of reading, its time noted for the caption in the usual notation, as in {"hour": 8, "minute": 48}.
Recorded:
{"hour": 12, "minute": 55}
